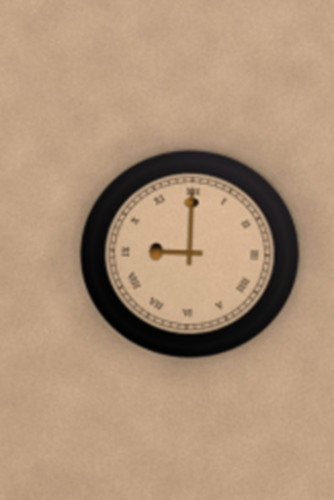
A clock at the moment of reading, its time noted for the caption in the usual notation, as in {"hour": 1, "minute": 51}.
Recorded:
{"hour": 9, "minute": 0}
